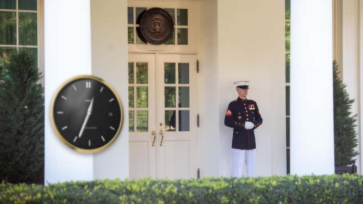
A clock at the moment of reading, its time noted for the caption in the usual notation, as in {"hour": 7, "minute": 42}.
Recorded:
{"hour": 12, "minute": 34}
